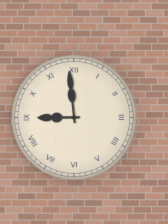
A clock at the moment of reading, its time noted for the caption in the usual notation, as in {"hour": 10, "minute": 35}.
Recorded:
{"hour": 8, "minute": 59}
